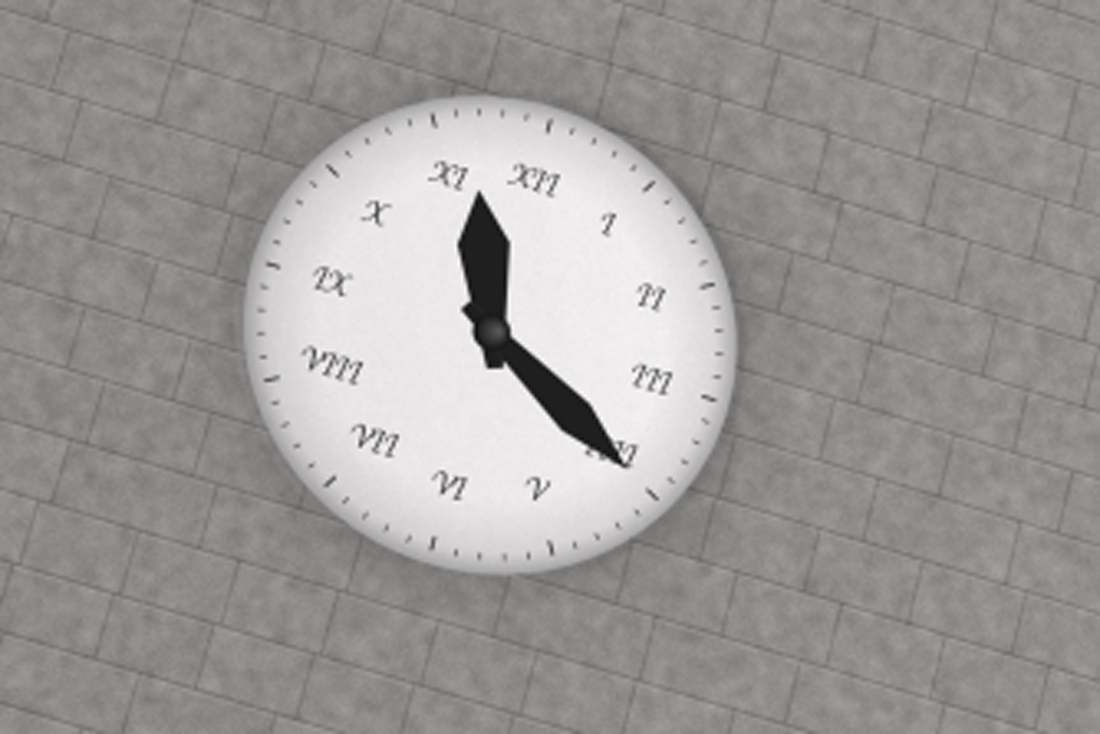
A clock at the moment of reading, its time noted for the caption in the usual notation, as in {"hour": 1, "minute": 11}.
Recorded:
{"hour": 11, "minute": 20}
